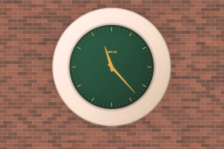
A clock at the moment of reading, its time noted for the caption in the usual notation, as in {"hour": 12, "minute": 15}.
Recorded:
{"hour": 11, "minute": 23}
